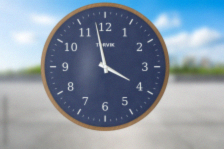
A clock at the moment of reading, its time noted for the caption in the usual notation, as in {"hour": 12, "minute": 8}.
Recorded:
{"hour": 3, "minute": 58}
